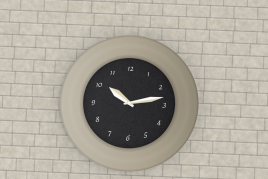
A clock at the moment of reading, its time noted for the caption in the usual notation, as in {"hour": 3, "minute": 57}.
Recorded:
{"hour": 10, "minute": 13}
